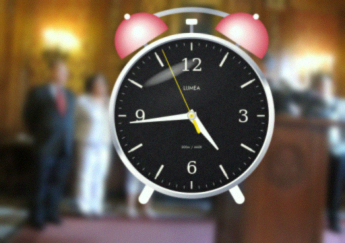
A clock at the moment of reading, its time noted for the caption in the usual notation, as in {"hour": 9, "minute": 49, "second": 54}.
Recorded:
{"hour": 4, "minute": 43, "second": 56}
